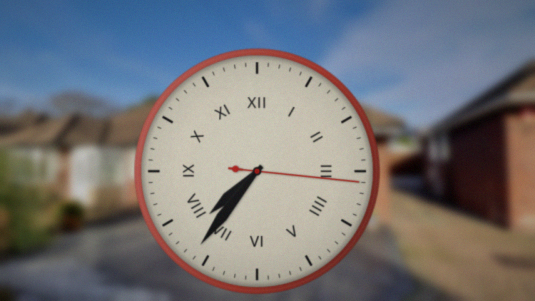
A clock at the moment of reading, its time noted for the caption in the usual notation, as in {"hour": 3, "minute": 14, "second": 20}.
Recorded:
{"hour": 7, "minute": 36, "second": 16}
